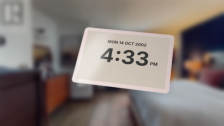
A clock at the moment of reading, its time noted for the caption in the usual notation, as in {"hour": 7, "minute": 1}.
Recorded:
{"hour": 4, "minute": 33}
